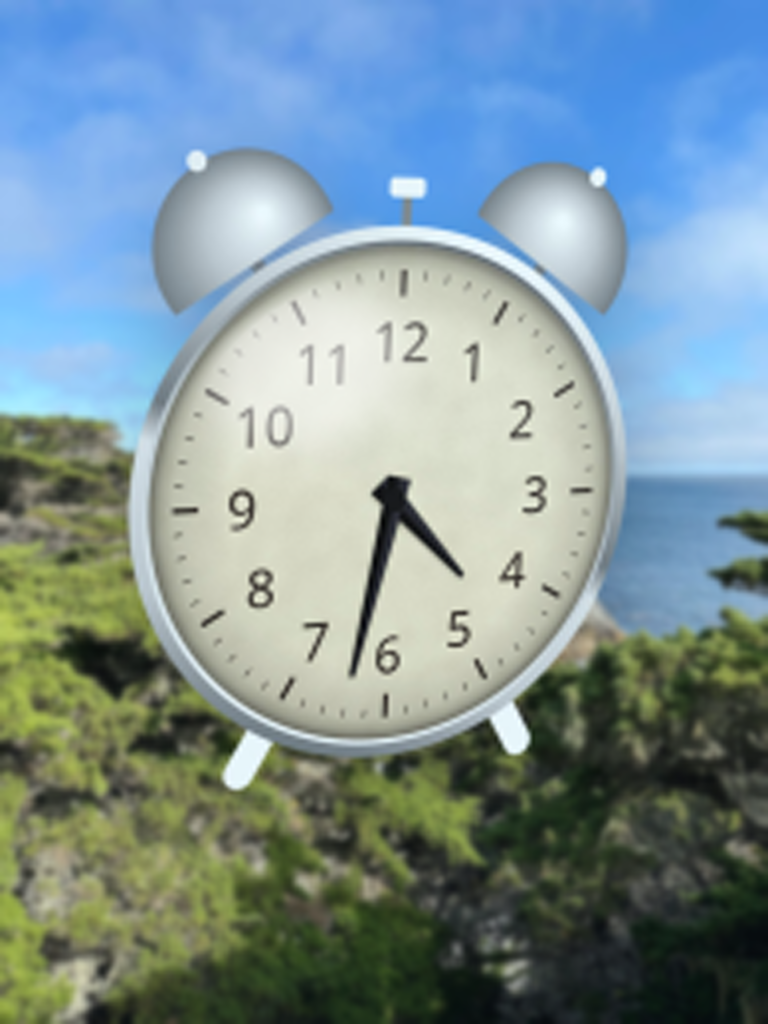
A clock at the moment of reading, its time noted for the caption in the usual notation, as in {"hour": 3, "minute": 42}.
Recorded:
{"hour": 4, "minute": 32}
